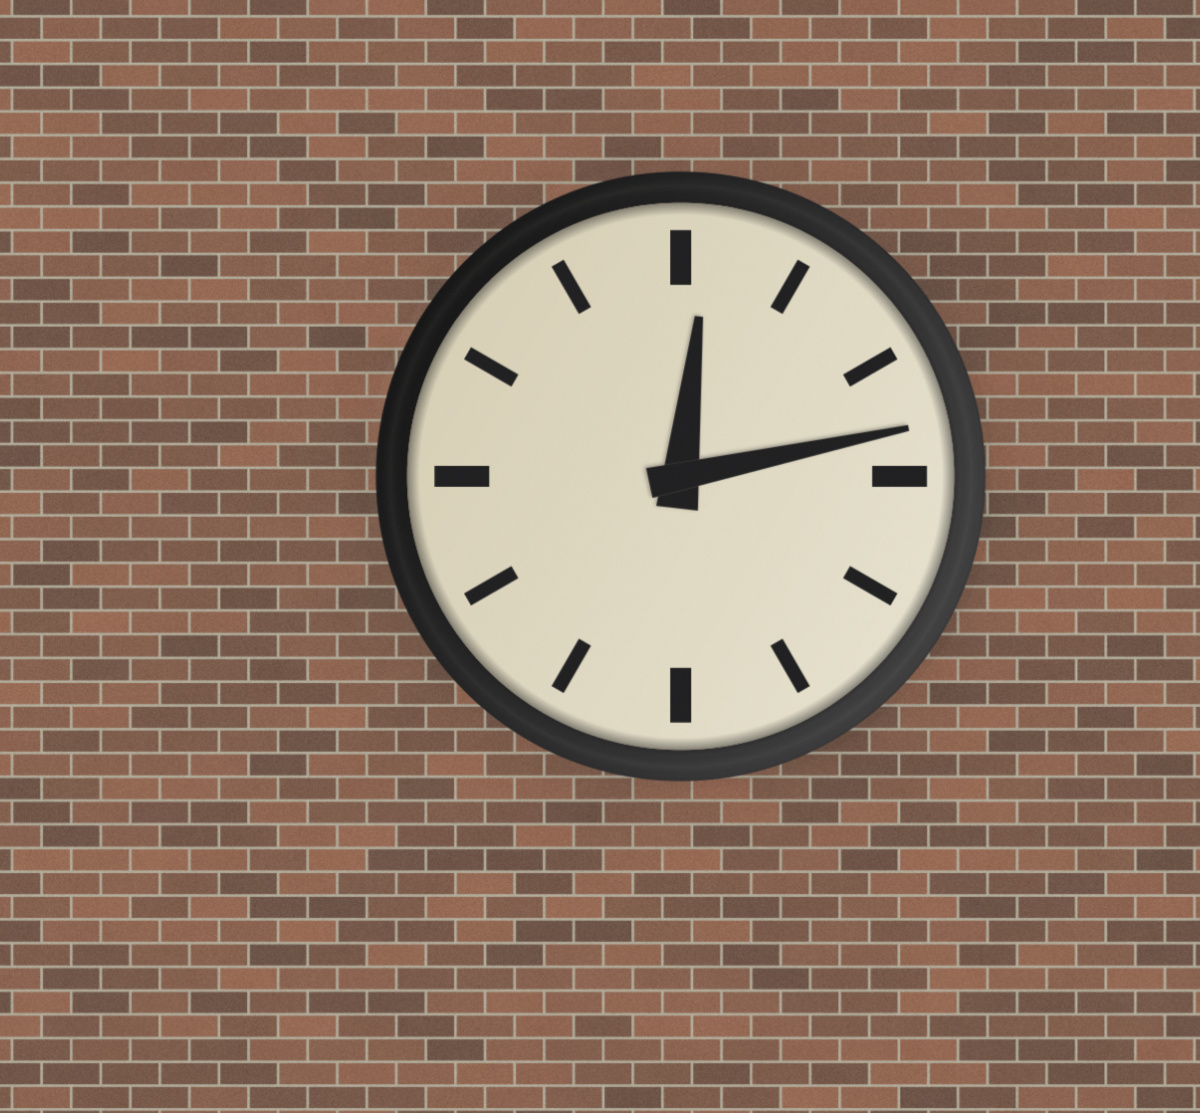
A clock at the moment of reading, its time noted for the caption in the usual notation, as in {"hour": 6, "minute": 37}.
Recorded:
{"hour": 12, "minute": 13}
